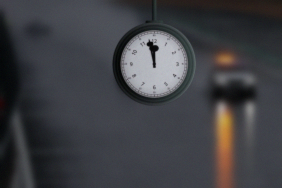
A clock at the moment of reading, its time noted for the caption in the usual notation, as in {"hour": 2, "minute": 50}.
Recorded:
{"hour": 11, "minute": 58}
